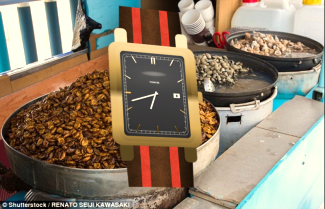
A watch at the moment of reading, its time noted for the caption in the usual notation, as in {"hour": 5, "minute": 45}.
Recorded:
{"hour": 6, "minute": 42}
